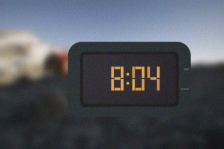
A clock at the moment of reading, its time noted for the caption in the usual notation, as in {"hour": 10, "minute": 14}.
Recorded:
{"hour": 8, "minute": 4}
